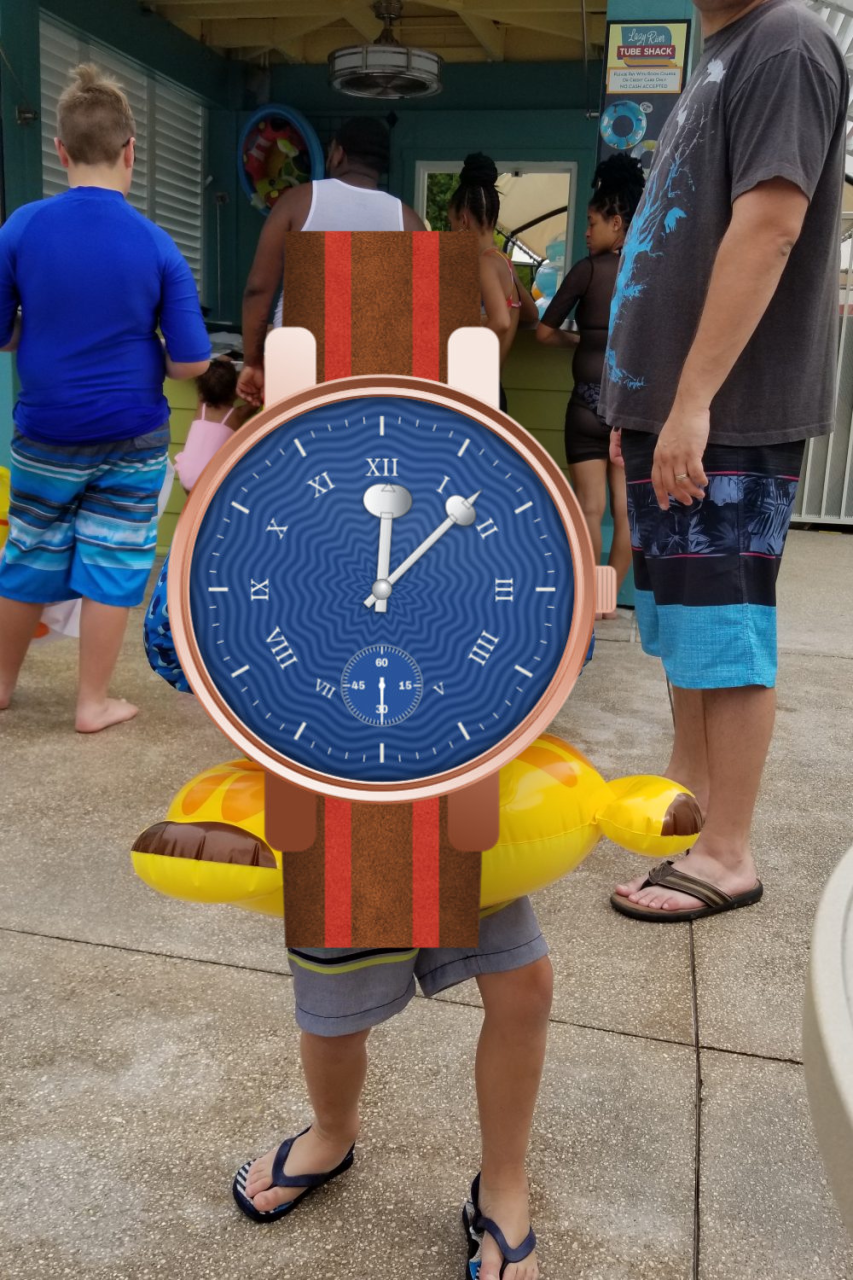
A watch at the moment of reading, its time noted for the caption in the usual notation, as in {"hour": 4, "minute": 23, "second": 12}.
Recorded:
{"hour": 12, "minute": 7, "second": 30}
